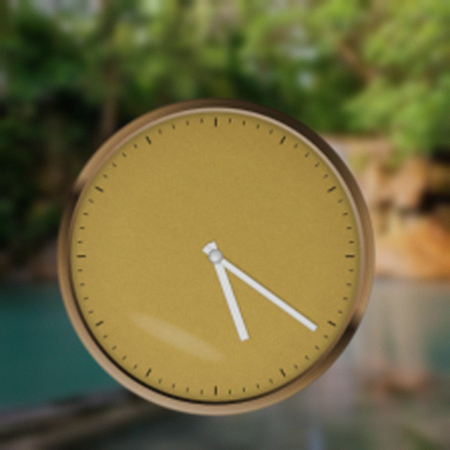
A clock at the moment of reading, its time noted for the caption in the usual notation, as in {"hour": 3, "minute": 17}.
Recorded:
{"hour": 5, "minute": 21}
